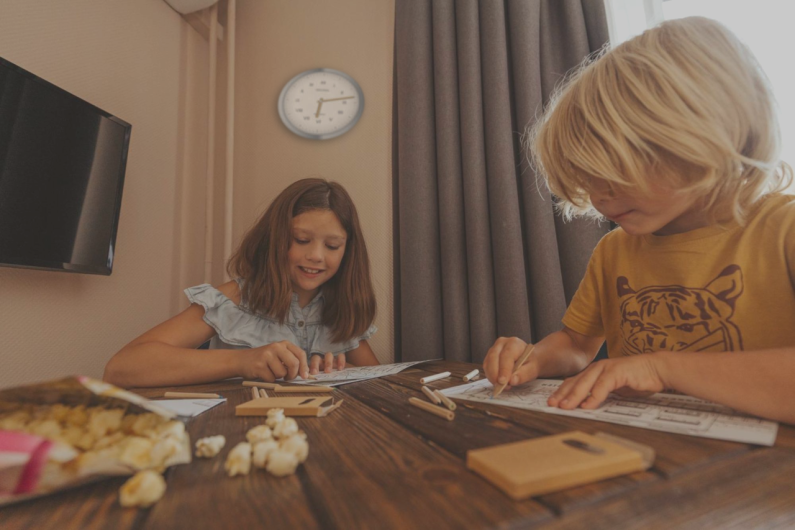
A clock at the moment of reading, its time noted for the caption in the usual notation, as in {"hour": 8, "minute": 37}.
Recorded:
{"hour": 6, "minute": 13}
